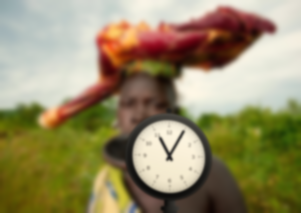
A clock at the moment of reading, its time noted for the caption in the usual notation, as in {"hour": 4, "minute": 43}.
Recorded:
{"hour": 11, "minute": 5}
